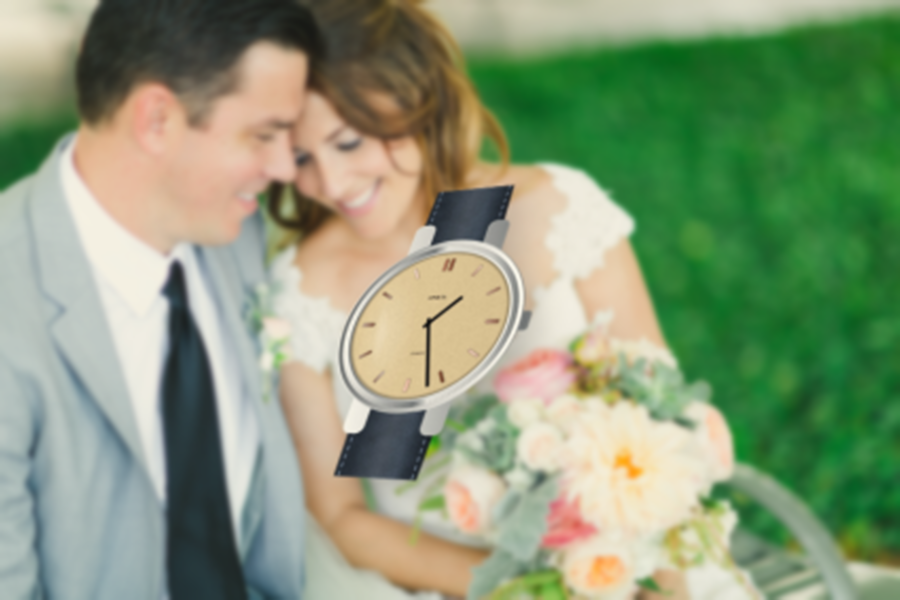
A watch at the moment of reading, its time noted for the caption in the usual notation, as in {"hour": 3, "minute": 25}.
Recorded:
{"hour": 1, "minute": 27}
